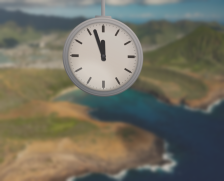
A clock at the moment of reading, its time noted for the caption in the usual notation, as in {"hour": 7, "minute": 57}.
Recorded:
{"hour": 11, "minute": 57}
